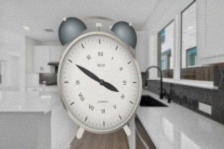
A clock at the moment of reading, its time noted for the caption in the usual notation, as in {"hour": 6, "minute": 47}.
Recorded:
{"hour": 3, "minute": 50}
